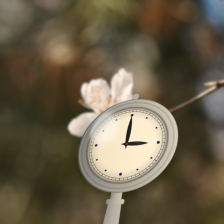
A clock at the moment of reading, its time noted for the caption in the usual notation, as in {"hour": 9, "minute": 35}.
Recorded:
{"hour": 3, "minute": 0}
